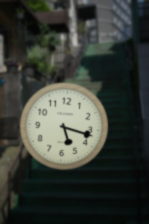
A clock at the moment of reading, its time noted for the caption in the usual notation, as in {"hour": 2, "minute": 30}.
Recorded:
{"hour": 5, "minute": 17}
